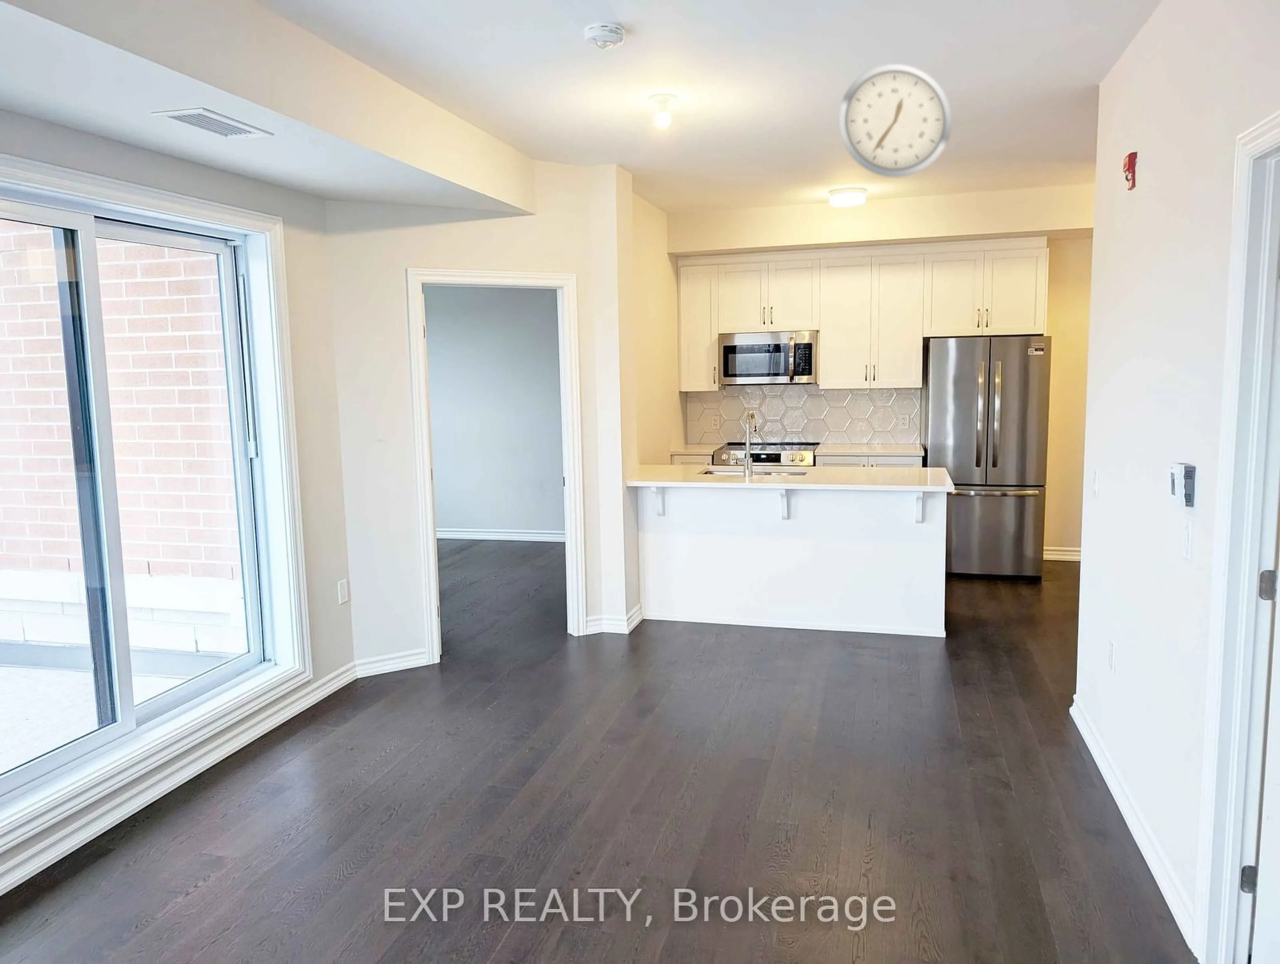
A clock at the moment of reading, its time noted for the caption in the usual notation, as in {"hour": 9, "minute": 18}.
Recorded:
{"hour": 12, "minute": 36}
